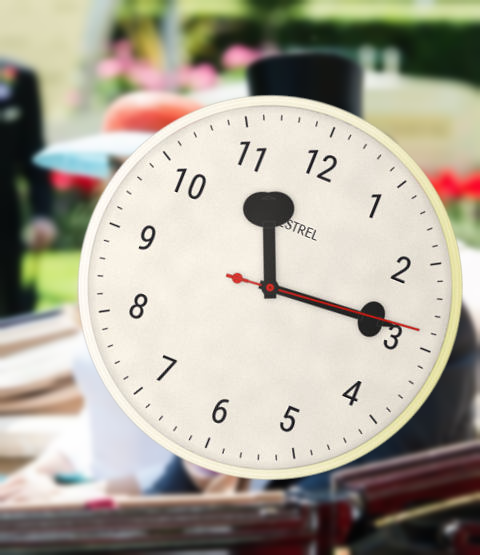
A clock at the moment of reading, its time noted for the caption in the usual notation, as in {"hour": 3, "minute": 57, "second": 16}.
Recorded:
{"hour": 11, "minute": 14, "second": 14}
